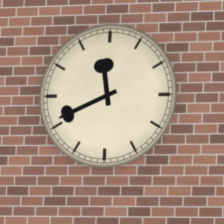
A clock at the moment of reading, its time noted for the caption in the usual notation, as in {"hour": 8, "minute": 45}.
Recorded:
{"hour": 11, "minute": 41}
